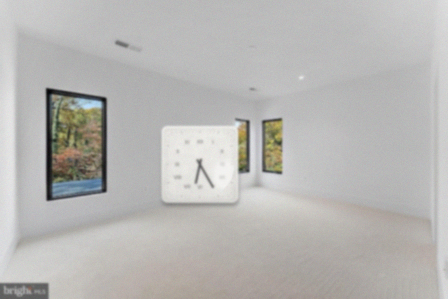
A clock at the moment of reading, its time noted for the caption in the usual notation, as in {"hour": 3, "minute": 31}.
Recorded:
{"hour": 6, "minute": 25}
